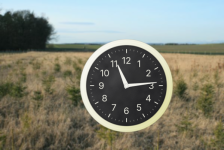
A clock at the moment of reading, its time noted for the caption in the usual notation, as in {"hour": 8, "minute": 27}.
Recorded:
{"hour": 11, "minute": 14}
